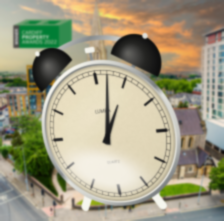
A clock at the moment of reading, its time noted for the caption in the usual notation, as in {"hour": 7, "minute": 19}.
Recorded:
{"hour": 1, "minute": 2}
